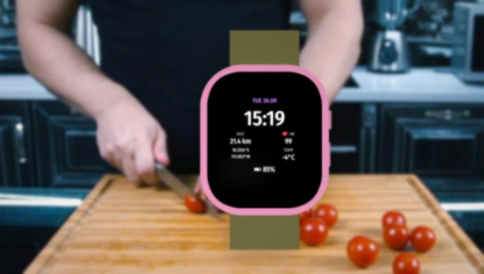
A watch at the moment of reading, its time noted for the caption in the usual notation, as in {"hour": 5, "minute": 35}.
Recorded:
{"hour": 15, "minute": 19}
